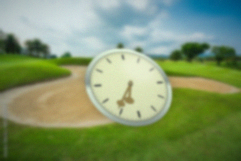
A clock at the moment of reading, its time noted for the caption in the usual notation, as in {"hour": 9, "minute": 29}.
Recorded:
{"hour": 6, "minute": 36}
